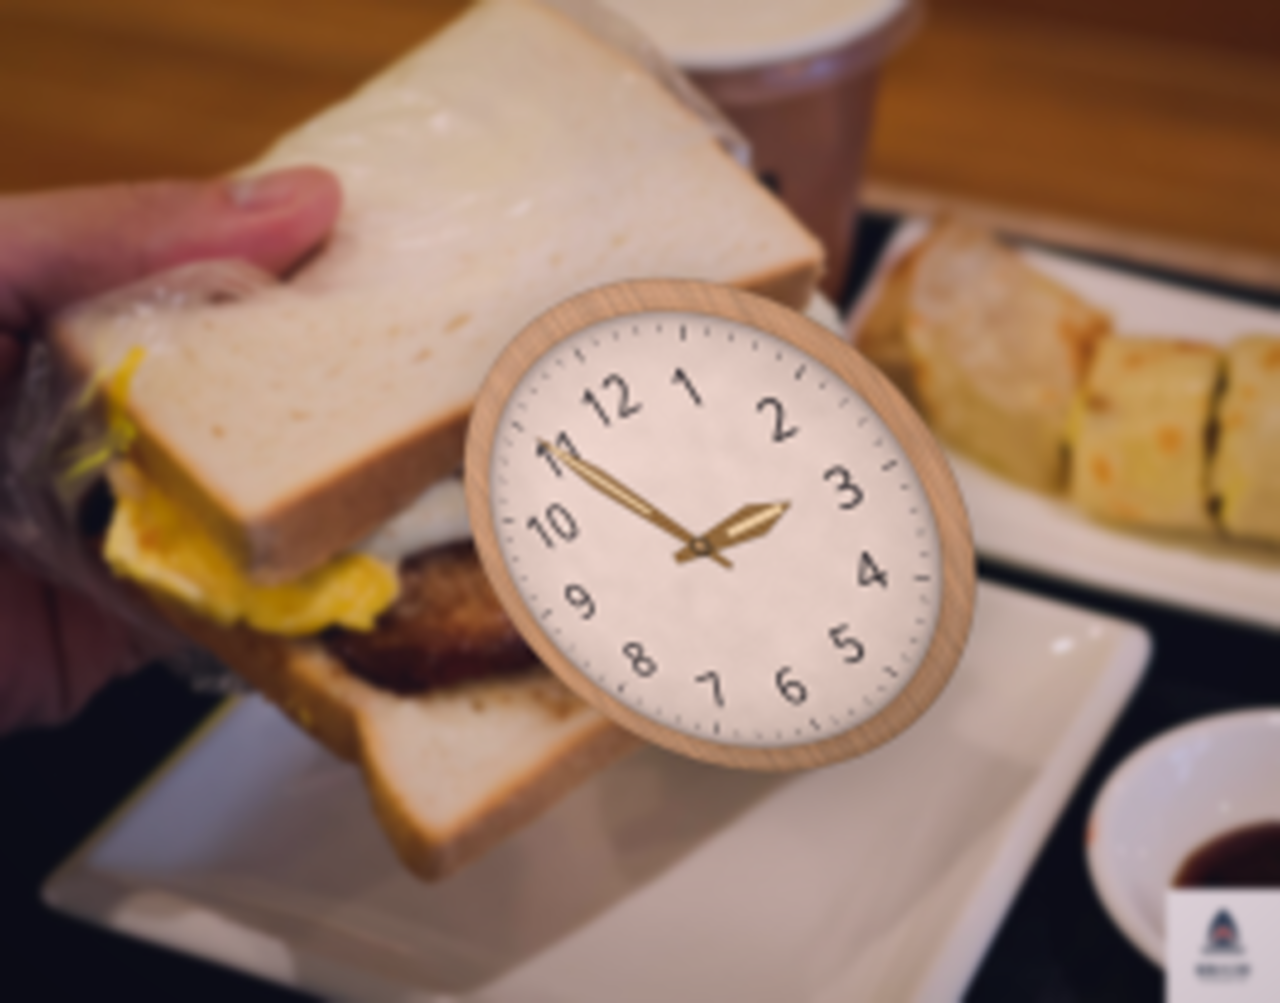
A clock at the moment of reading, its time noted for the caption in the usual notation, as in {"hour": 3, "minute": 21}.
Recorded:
{"hour": 2, "minute": 55}
